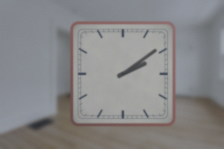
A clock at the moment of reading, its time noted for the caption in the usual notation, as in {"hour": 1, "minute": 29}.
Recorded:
{"hour": 2, "minute": 9}
